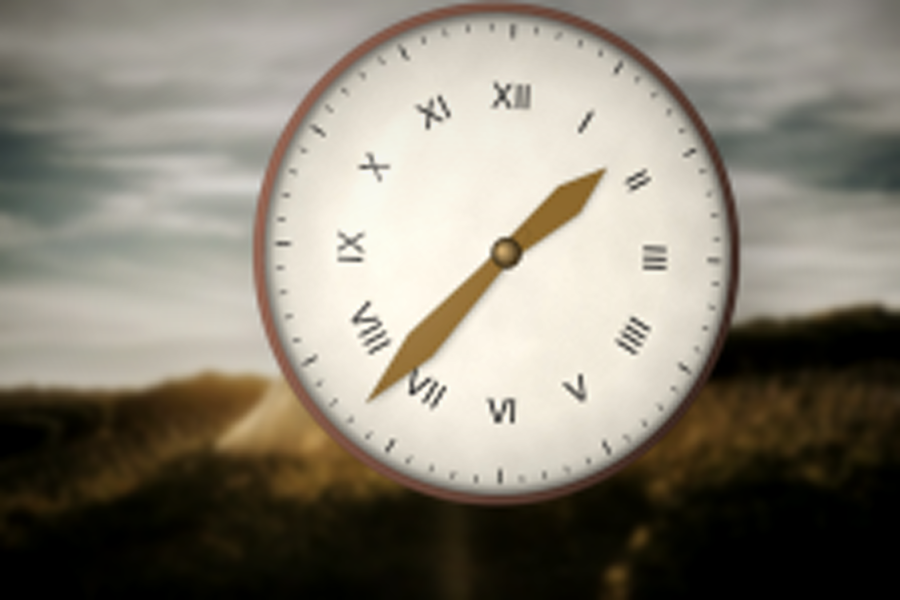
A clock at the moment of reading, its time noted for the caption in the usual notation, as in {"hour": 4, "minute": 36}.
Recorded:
{"hour": 1, "minute": 37}
